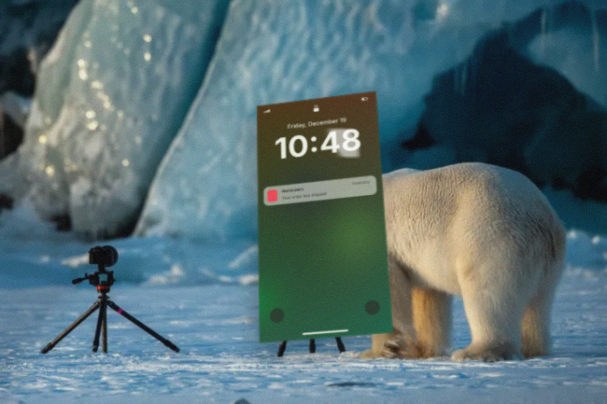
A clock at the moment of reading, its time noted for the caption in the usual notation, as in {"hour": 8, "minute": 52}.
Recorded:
{"hour": 10, "minute": 48}
